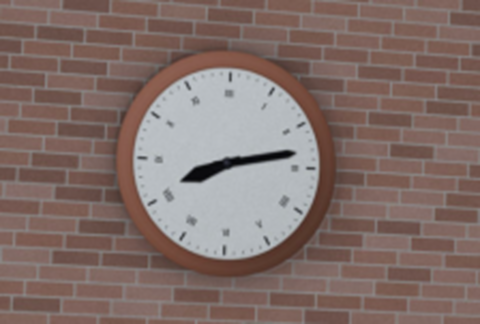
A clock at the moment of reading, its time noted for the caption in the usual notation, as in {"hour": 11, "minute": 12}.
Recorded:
{"hour": 8, "minute": 13}
